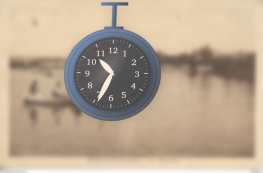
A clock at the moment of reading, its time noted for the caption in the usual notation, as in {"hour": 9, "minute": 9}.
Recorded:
{"hour": 10, "minute": 34}
